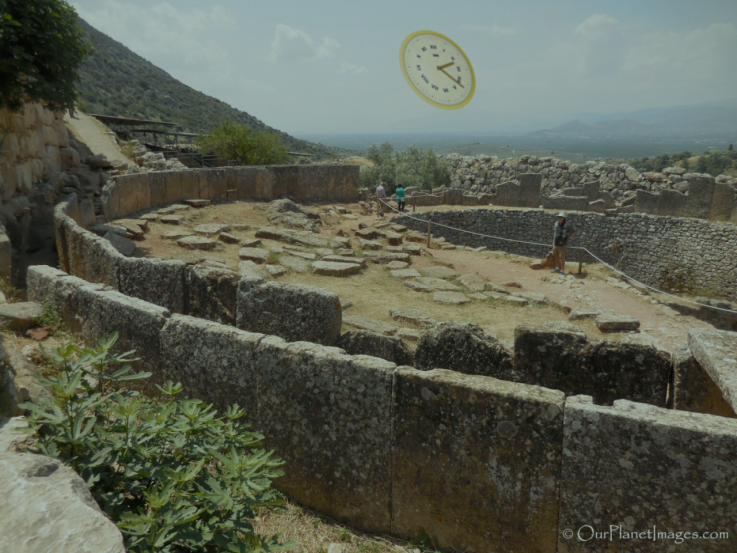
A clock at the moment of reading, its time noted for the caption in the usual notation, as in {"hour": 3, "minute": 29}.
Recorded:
{"hour": 2, "minute": 22}
